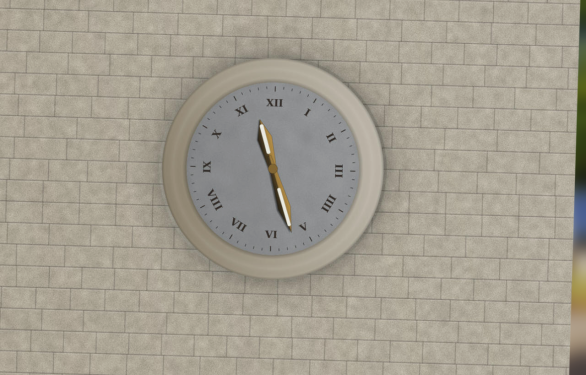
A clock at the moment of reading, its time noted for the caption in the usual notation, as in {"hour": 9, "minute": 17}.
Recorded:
{"hour": 11, "minute": 27}
